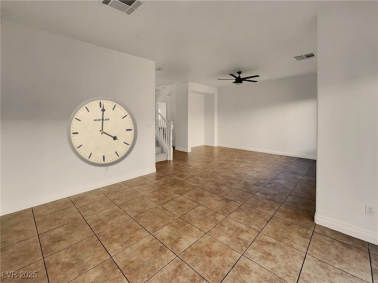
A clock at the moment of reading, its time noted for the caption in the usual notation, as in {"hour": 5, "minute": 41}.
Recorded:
{"hour": 4, "minute": 1}
